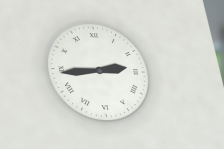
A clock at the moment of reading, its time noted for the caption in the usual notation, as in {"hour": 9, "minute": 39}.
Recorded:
{"hour": 2, "minute": 44}
